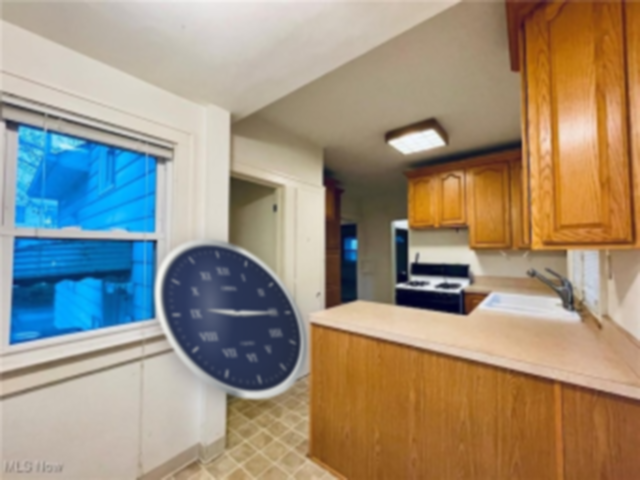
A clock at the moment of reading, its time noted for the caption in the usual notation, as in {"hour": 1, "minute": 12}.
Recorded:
{"hour": 9, "minute": 15}
